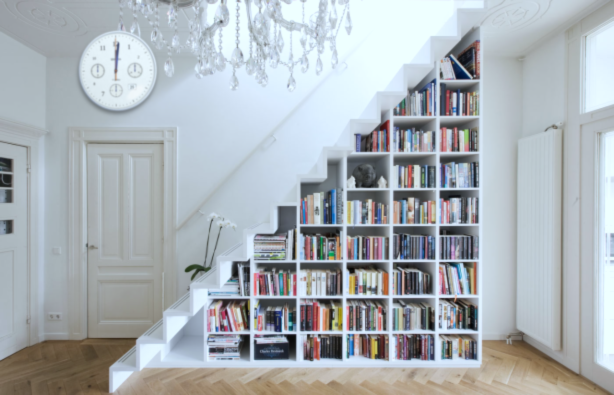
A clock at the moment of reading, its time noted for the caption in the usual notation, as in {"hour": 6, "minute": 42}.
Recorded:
{"hour": 12, "minute": 1}
